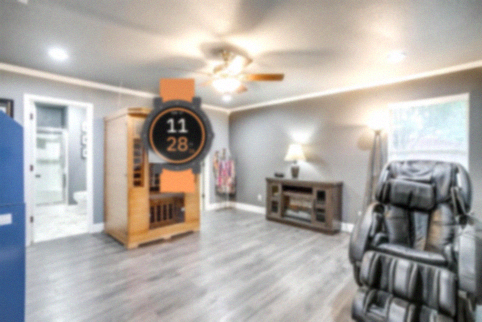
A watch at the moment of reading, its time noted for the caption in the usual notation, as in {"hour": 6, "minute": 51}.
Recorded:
{"hour": 11, "minute": 28}
